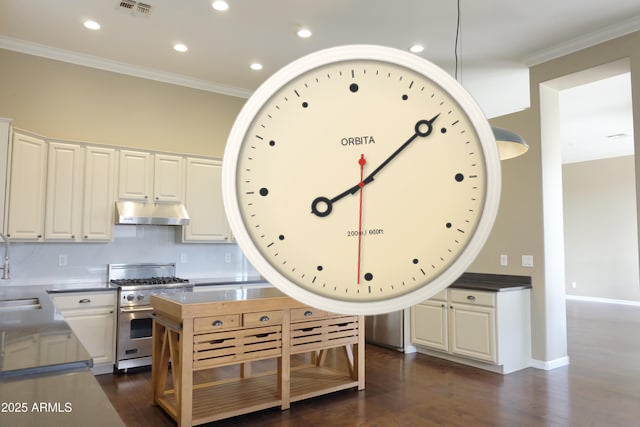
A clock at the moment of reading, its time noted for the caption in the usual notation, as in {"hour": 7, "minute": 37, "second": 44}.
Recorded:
{"hour": 8, "minute": 8, "second": 31}
